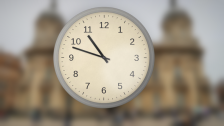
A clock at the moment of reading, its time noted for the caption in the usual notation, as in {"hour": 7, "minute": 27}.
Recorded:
{"hour": 10, "minute": 48}
